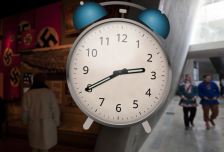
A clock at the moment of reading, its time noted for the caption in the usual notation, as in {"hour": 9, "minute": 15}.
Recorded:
{"hour": 2, "minute": 40}
